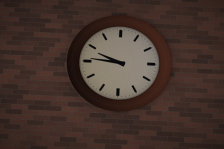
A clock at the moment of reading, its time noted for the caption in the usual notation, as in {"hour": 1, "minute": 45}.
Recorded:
{"hour": 9, "minute": 46}
